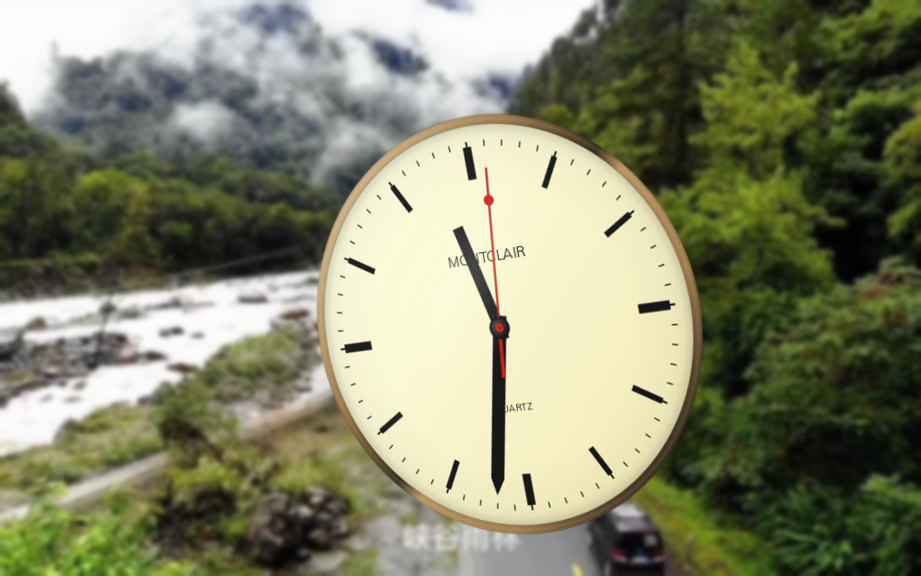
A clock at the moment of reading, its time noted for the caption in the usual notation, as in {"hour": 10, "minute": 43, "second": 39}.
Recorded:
{"hour": 11, "minute": 32, "second": 1}
